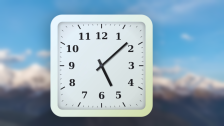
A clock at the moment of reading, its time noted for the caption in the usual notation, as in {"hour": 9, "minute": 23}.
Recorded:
{"hour": 5, "minute": 8}
